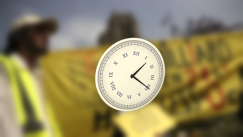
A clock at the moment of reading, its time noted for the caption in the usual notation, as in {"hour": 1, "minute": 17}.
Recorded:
{"hour": 1, "minute": 20}
